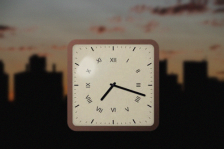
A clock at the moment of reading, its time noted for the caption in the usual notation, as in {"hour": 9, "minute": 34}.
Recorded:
{"hour": 7, "minute": 18}
